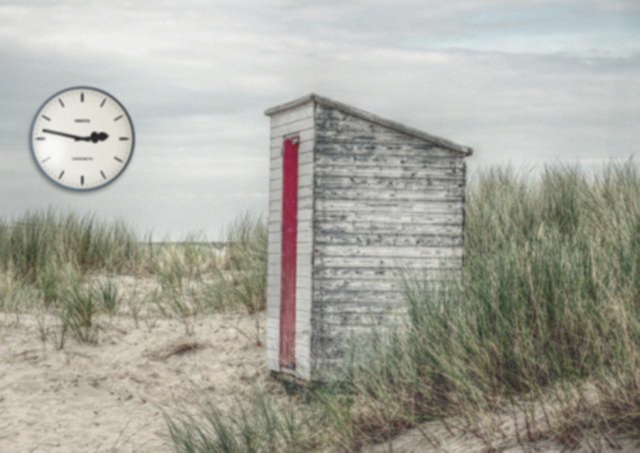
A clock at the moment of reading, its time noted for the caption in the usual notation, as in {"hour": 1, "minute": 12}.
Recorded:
{"hour": 2, "minute": 47}
